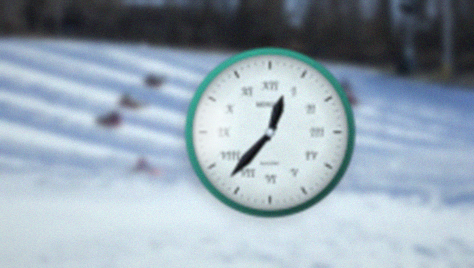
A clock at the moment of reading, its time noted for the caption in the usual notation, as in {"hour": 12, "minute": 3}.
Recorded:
{"hour": 12, "minute": 37}
